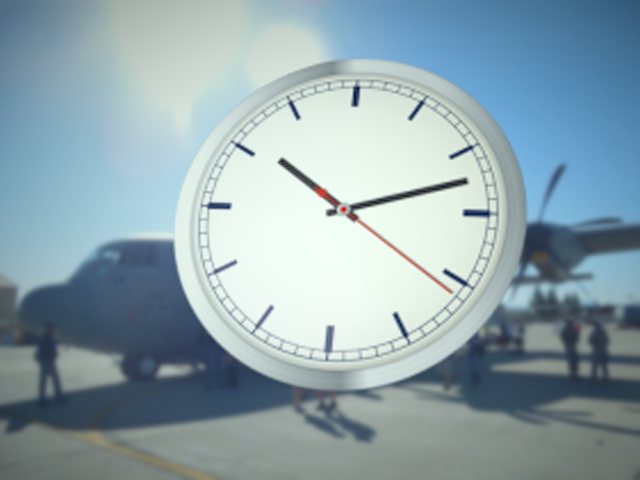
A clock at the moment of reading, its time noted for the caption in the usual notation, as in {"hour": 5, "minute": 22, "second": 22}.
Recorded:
{"hour": 10, "minute": 12, "second": 21}
